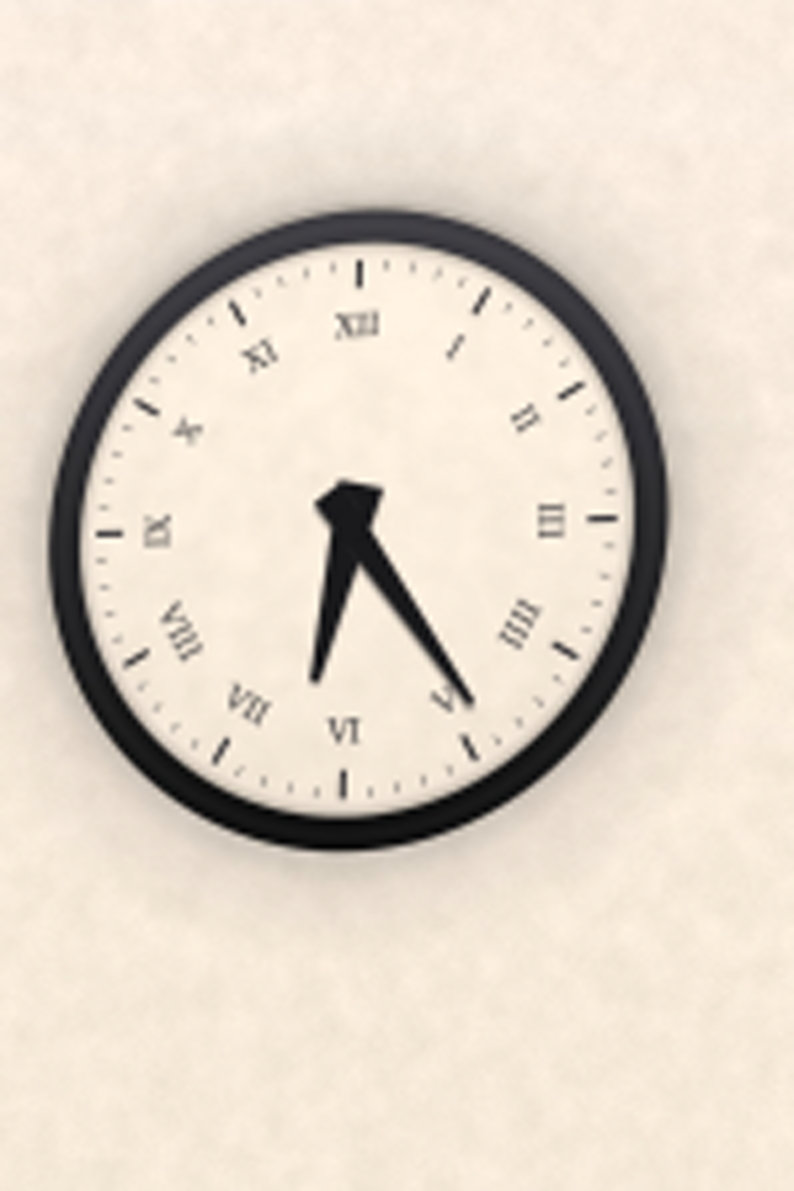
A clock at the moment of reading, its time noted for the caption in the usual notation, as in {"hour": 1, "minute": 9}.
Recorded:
{"hour": 6, "minute": 24}
